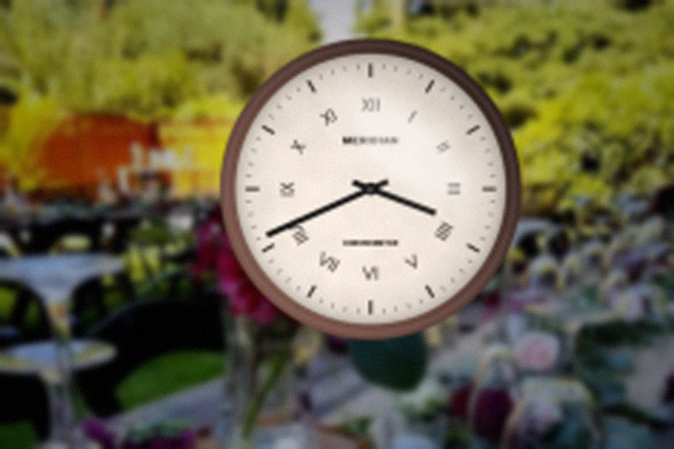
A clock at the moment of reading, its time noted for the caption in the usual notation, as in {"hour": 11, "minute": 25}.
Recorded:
{"hour": 3, "minute": 41}
